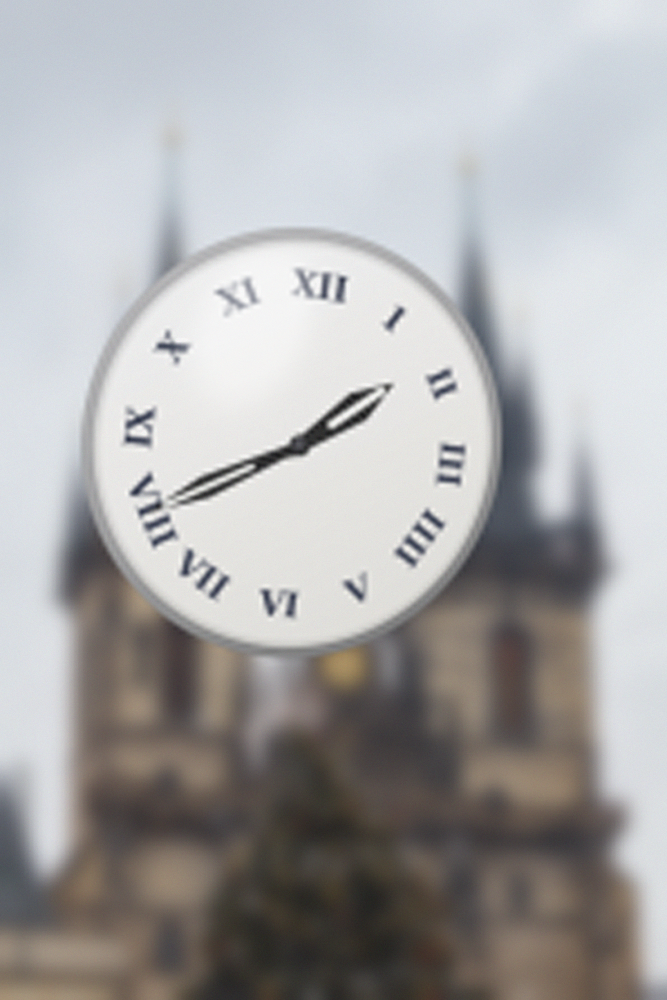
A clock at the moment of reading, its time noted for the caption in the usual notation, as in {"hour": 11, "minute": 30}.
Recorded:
{"hour": 1, "minute": 40}
